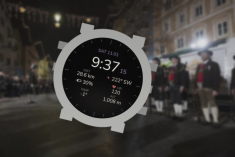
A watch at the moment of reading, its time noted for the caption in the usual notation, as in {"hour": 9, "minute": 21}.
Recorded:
{"hour": 9, "minute": 37}
